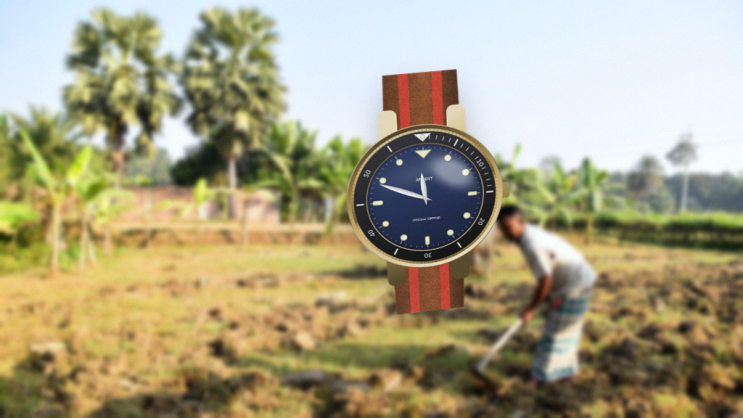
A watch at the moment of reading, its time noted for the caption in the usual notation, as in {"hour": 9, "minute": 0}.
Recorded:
{"hour": 11, "minute": 49}
